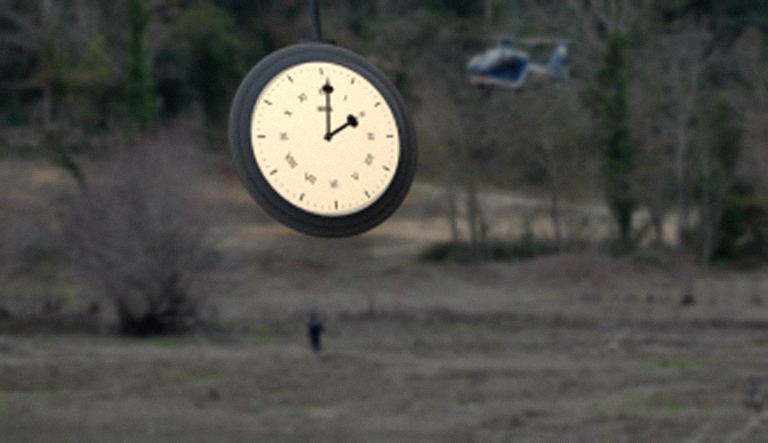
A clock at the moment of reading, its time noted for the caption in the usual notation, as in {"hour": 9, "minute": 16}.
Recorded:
{"hour": 2, "minute": 1}
